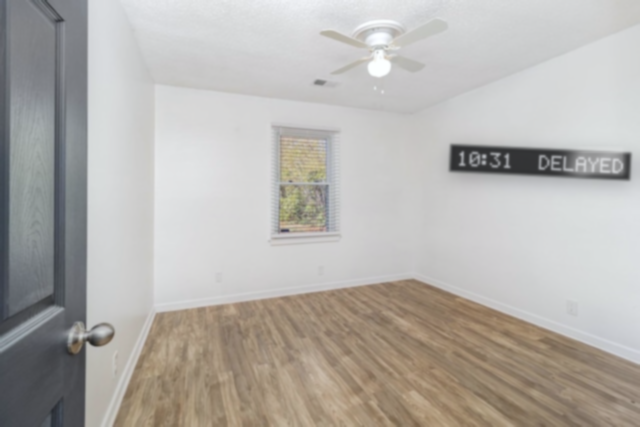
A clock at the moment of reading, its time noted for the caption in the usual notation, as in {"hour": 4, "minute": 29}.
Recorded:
{"hour": 10, "minute": 31}
